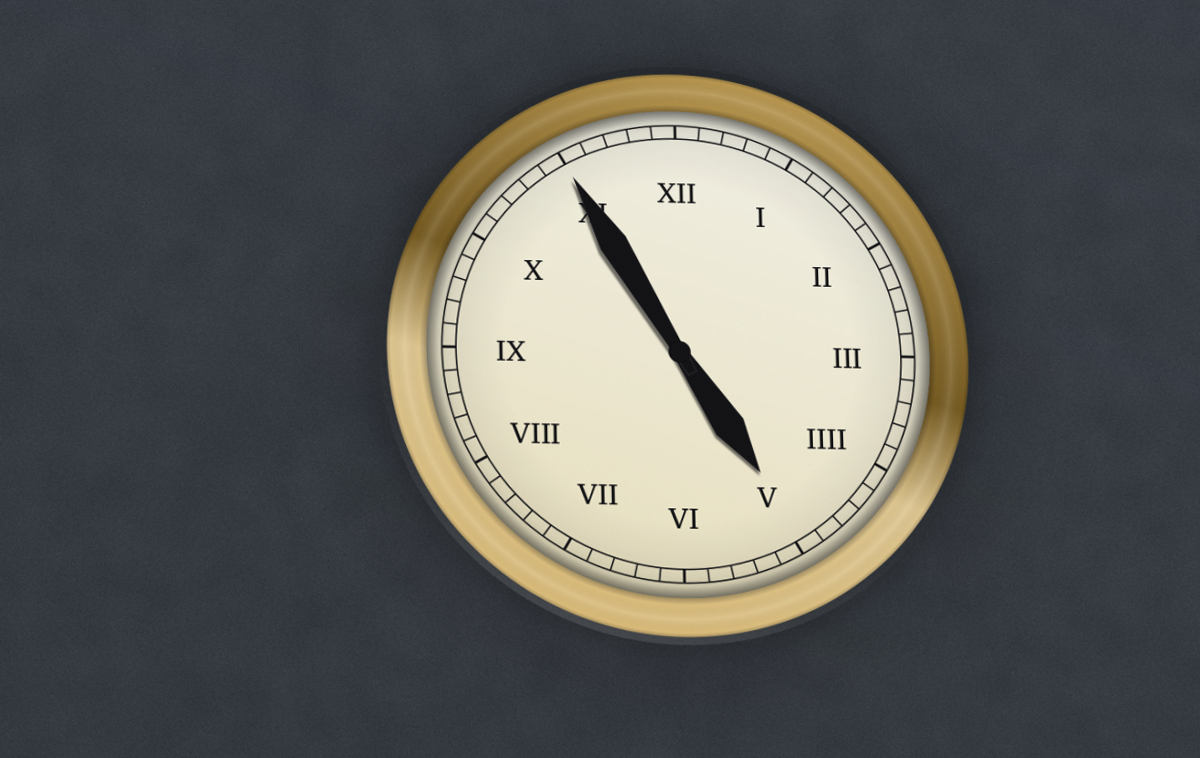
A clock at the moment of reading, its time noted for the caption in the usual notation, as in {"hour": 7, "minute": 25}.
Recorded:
{"hour": 4, "minute": 55}
